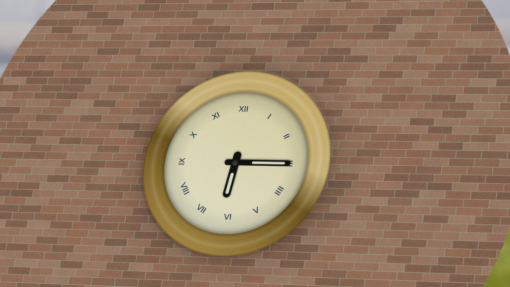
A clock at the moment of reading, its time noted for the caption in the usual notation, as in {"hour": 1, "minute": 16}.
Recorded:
{"hour": 6, "minute": 15}
